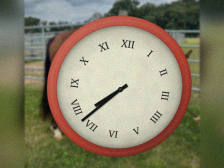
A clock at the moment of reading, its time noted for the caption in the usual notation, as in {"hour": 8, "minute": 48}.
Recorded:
{"hour": 7, "minute": 37}
